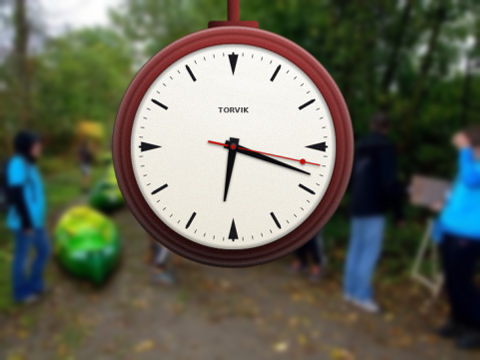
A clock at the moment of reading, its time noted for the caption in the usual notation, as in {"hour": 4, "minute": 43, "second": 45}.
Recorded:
{"hour": 6, "minute": 18, "second": 17}
